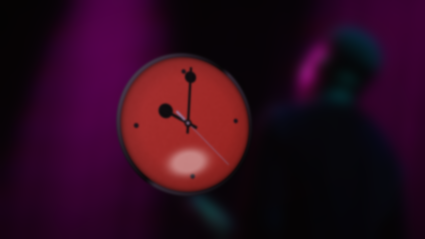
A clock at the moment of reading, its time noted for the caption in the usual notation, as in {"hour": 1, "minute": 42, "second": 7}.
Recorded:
{"hour": 10, "minute": 1, "second": 23}
